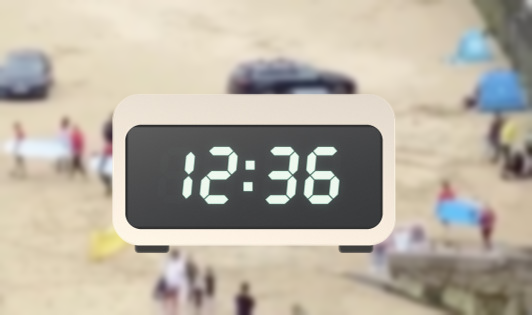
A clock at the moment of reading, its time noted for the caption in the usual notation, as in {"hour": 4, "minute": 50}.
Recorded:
{"hour": 12, "minute": 36}
